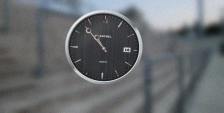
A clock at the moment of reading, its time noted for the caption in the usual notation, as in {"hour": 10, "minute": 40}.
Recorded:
{"hour": 10, "minute": 53}
